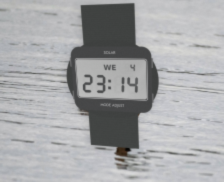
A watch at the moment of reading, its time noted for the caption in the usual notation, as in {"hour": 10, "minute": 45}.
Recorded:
{"hour": 23, "minute": 14}
